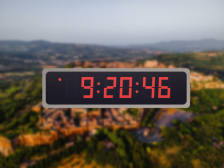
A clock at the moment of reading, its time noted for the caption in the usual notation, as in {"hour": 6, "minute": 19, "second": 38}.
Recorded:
{"hour": 9, "minute": 20, "second": 46}
